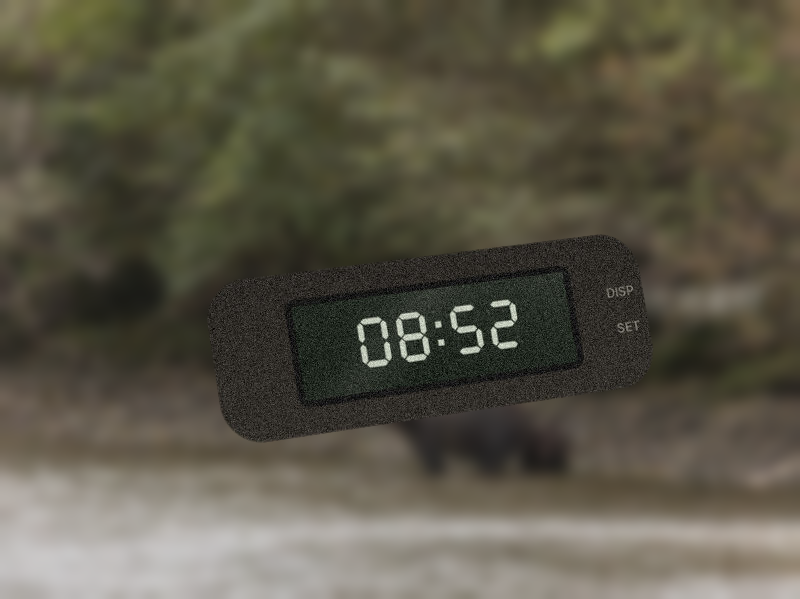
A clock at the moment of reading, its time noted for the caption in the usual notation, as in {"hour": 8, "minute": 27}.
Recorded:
{"hour": 8, "minute": 52}
